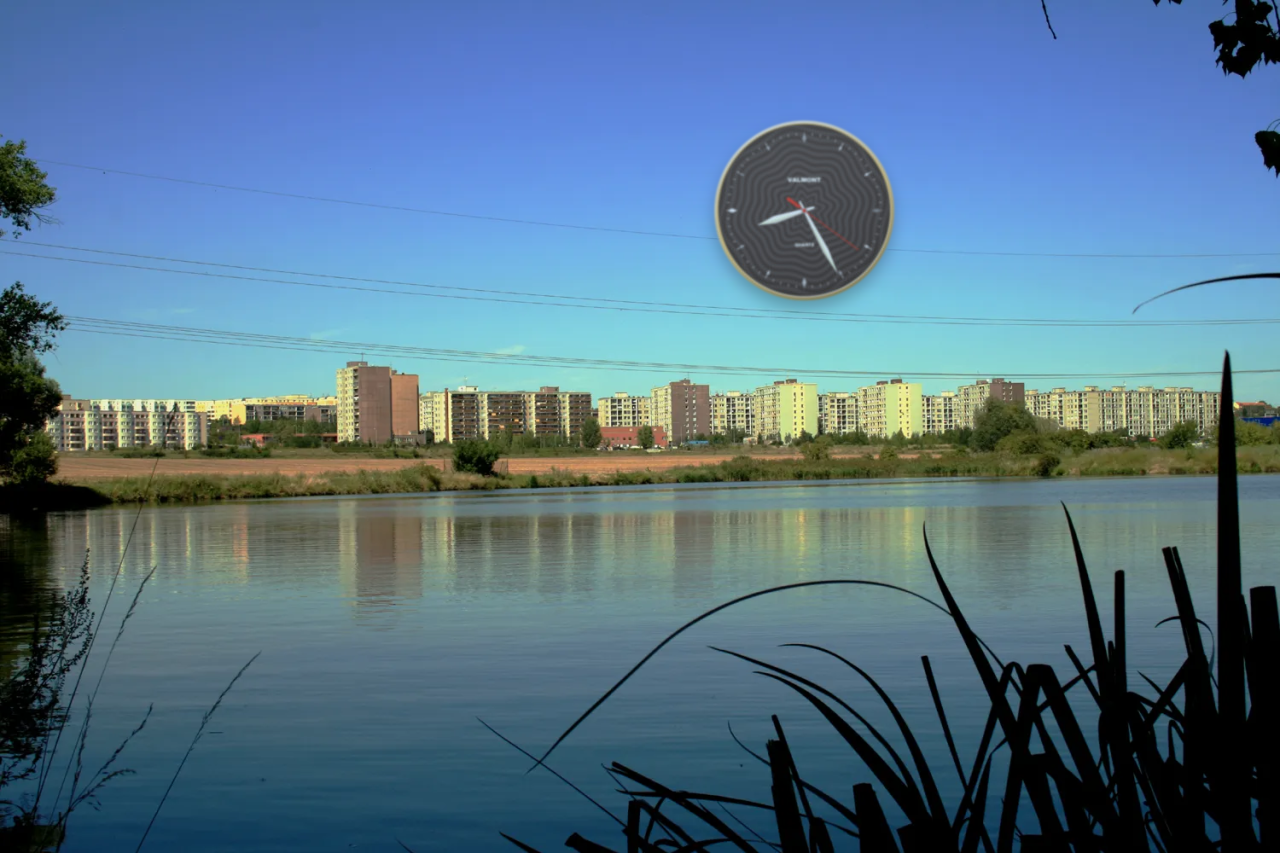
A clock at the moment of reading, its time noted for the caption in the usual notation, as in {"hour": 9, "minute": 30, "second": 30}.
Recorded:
{"hour": 8, "minute": 25, "second": 21}
